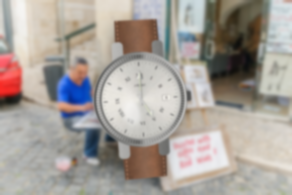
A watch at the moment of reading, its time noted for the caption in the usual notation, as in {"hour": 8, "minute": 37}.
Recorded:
{"hour": 5, "minute": 0}
